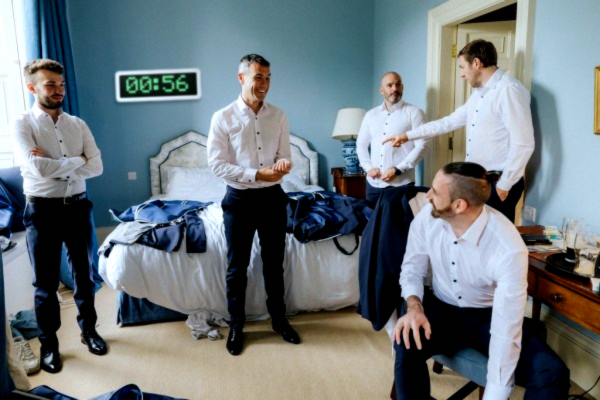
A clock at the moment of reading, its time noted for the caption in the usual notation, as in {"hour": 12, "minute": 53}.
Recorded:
{"hour": 0, "minute": 56}
